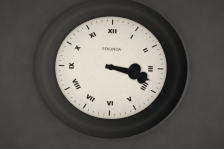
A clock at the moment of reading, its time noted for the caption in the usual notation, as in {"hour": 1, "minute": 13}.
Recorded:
{"hour": 3, "minute": 18}
